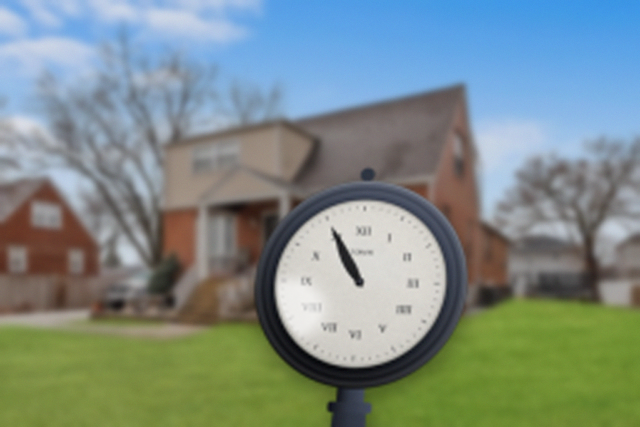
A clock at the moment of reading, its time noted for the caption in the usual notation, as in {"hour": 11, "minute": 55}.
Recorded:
{"hour": 10, "minute": 55}
